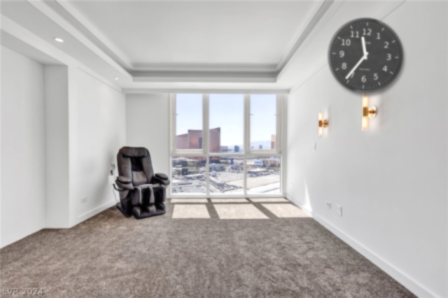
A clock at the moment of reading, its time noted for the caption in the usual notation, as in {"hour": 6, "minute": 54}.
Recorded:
{"hour": 11, "minute": 36}
